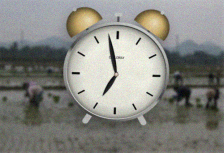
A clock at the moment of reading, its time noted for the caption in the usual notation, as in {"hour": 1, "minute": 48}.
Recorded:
{"hour": 6, "minute": 58}
